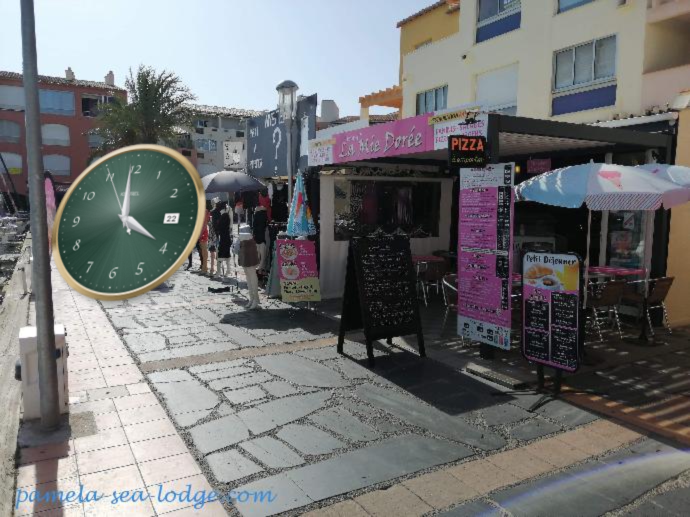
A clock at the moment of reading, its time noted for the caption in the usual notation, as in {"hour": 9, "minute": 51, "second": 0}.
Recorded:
{"hour": 3, "minute": 58, "second": 55}
